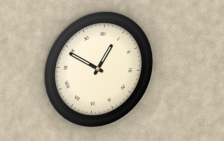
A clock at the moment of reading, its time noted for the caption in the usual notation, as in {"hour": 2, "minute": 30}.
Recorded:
{"hour": 12, "minute": 49}
